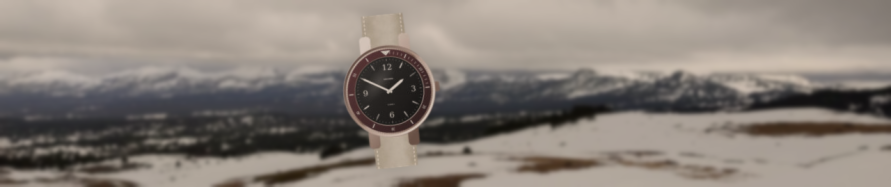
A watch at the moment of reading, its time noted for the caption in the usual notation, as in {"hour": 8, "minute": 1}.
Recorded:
{"hour": 1, "minute": 50}
